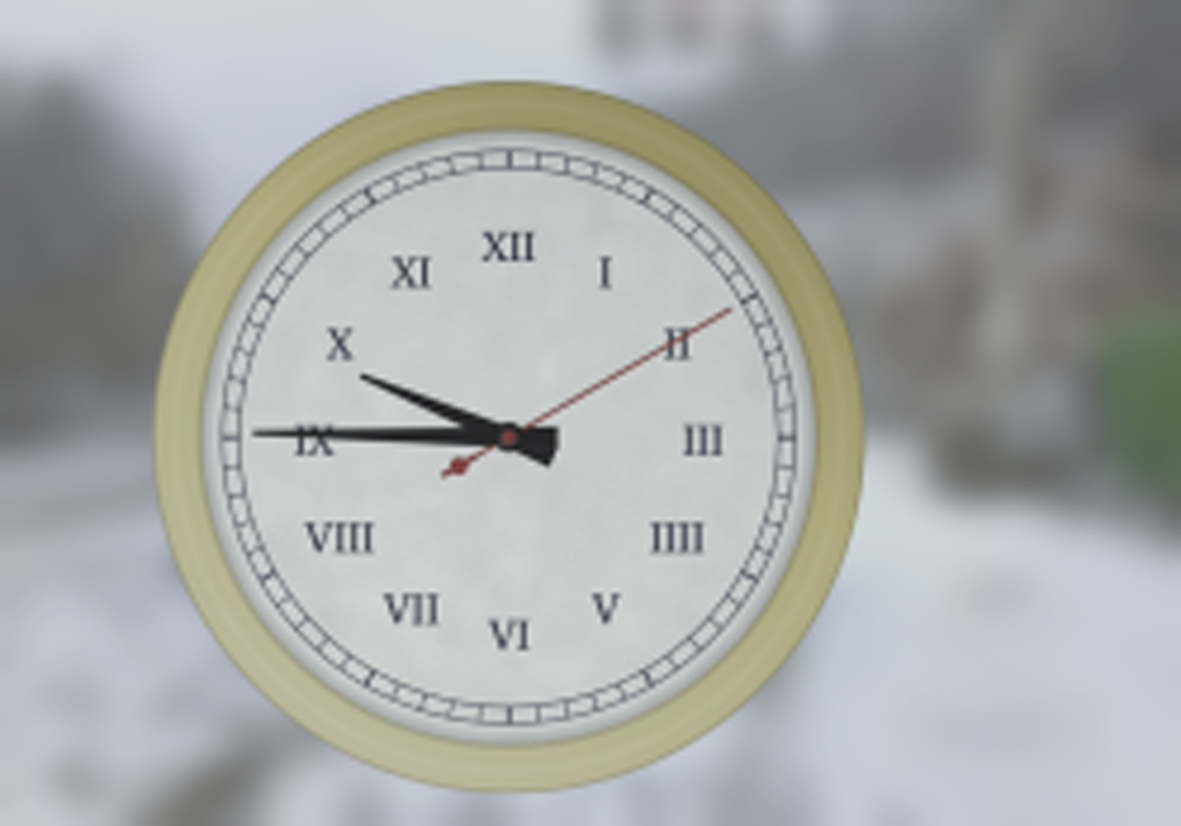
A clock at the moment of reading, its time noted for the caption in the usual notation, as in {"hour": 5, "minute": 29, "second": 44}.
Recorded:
{"hour": 9, "minute": 45, "second": 10}
